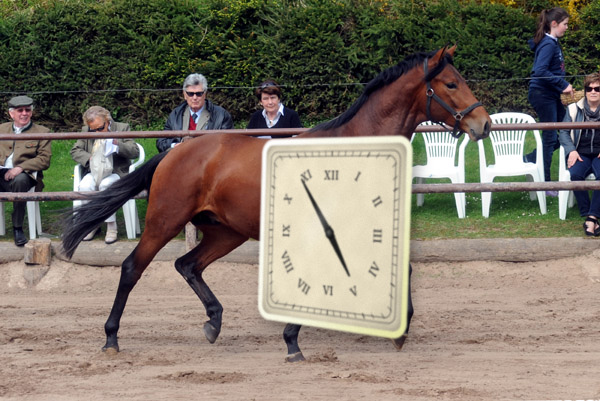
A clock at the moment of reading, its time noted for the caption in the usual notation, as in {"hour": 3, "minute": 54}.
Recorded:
{"hour": 4, "minute": 54}
